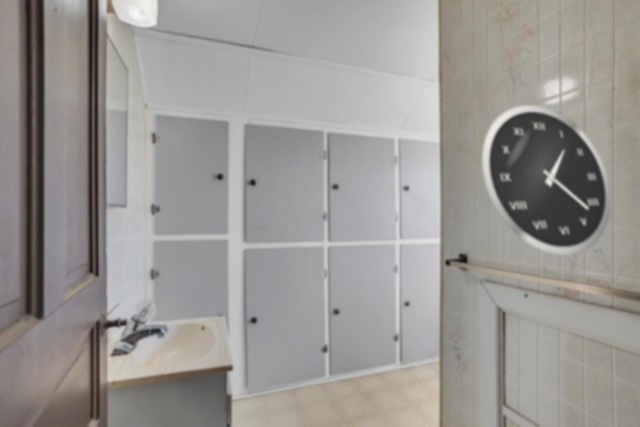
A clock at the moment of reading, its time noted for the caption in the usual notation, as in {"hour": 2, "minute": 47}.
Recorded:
{"hour": 1, "minute": 22}
